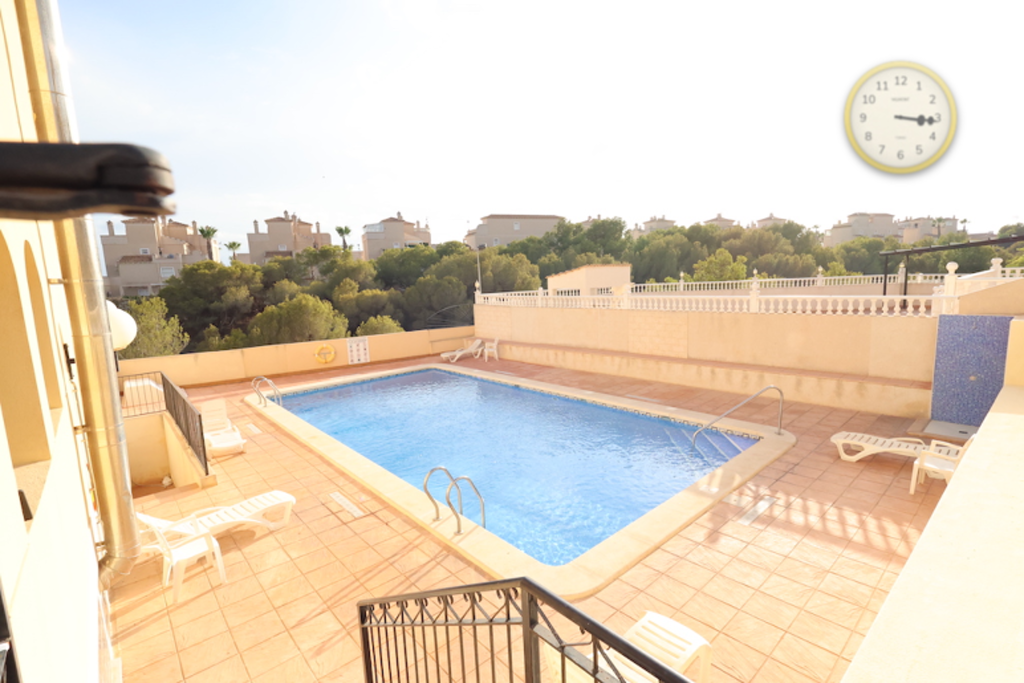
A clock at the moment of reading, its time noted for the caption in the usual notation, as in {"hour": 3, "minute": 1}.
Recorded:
{"hour": 3, "minute": 16}
